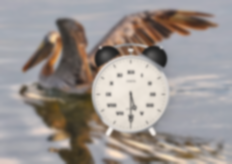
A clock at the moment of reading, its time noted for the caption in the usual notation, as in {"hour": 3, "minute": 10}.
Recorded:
{"hour": 5, "minute": 30}
